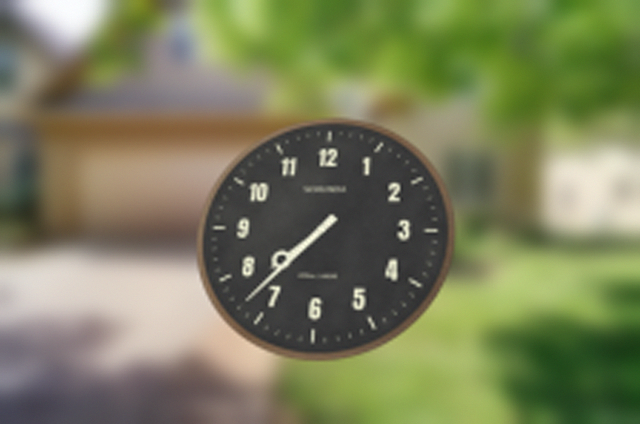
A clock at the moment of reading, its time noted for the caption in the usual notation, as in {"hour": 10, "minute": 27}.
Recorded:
{"hour": 7, "minute": 37}
